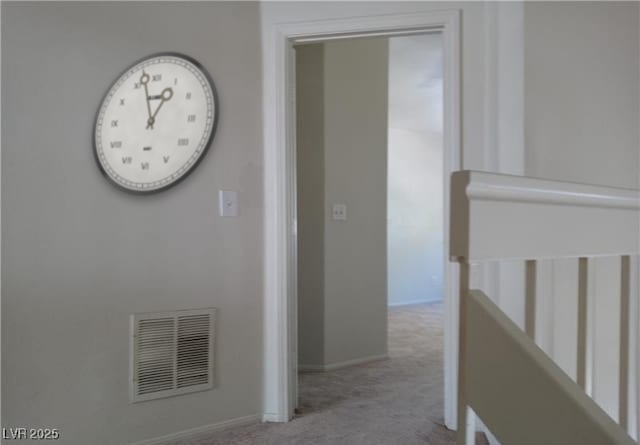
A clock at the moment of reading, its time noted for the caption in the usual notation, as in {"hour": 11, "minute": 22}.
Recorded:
{"hour": 12, "minute": 57}
